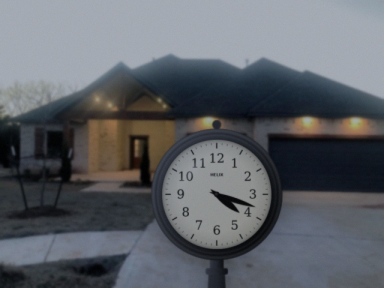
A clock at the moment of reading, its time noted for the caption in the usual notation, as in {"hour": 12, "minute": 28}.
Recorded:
{"hour": 4, "minute": 18}
